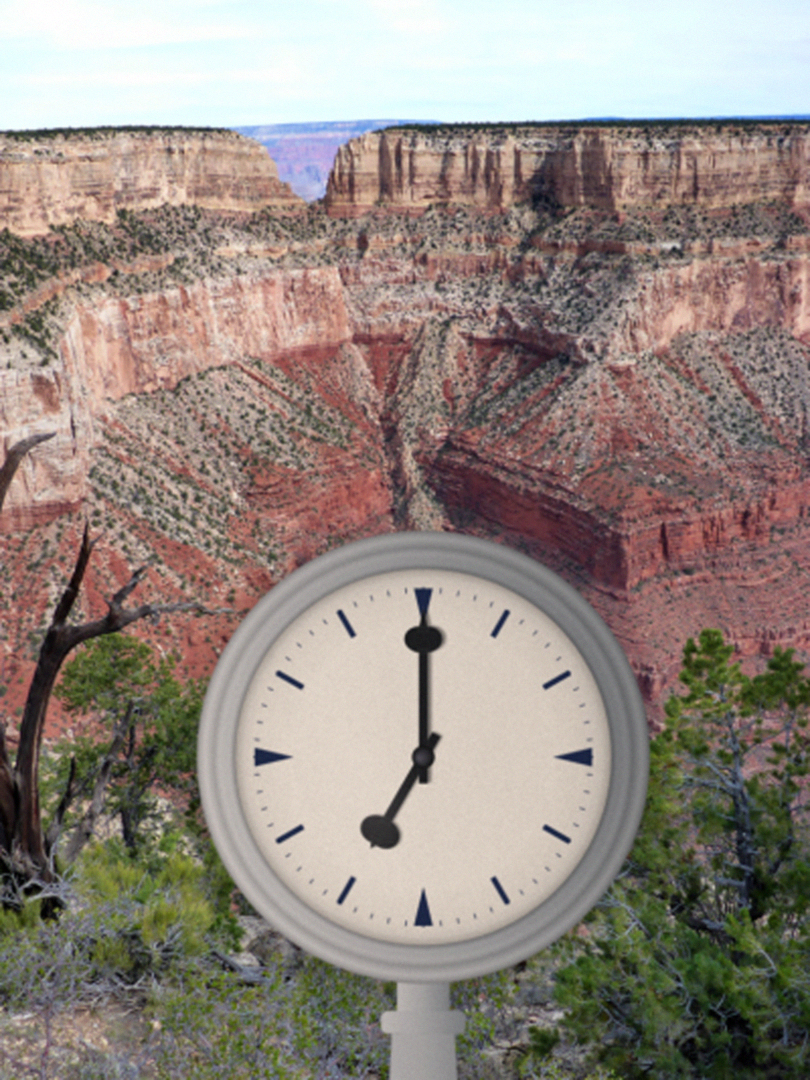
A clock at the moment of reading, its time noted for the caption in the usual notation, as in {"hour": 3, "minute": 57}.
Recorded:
{"hour": 7, "minute": 0}
